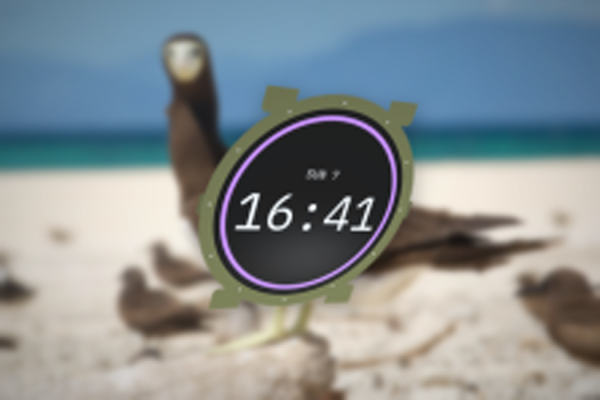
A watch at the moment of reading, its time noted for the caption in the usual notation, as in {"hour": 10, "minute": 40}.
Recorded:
{"hour": 16, "minute": 41}
